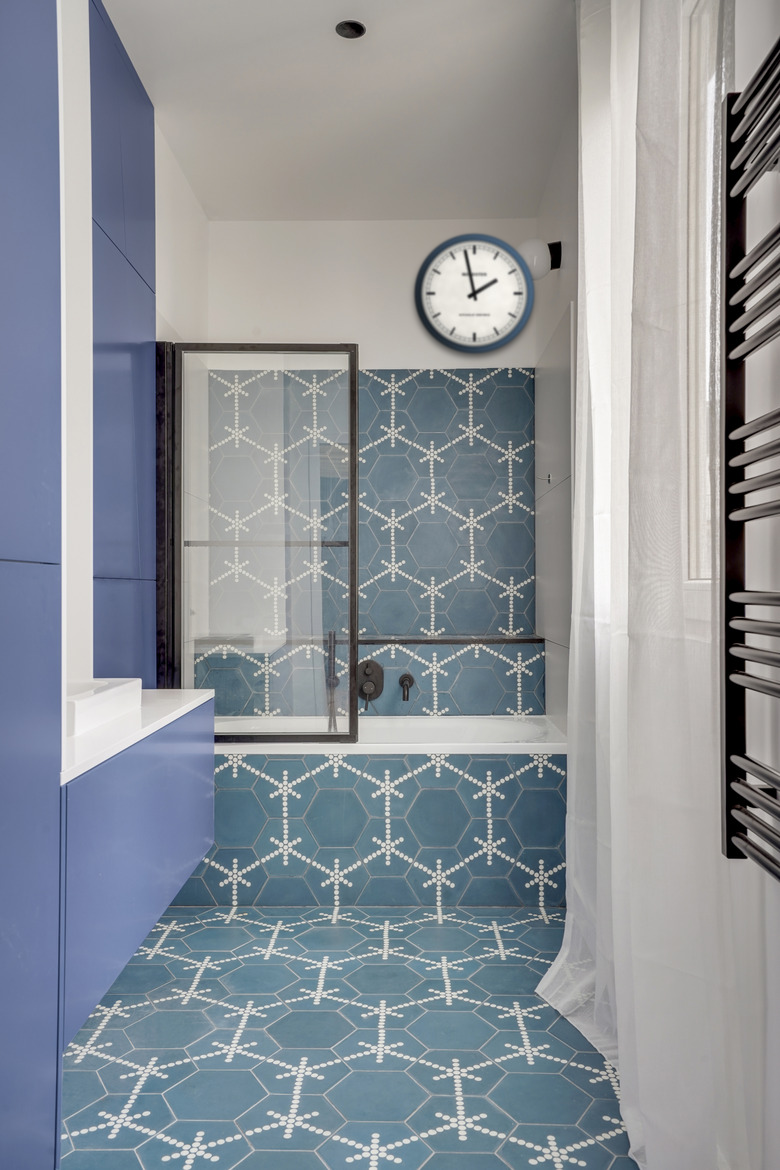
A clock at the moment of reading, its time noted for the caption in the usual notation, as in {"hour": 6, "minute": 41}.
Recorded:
{"hour": 1, "minute": 58}
